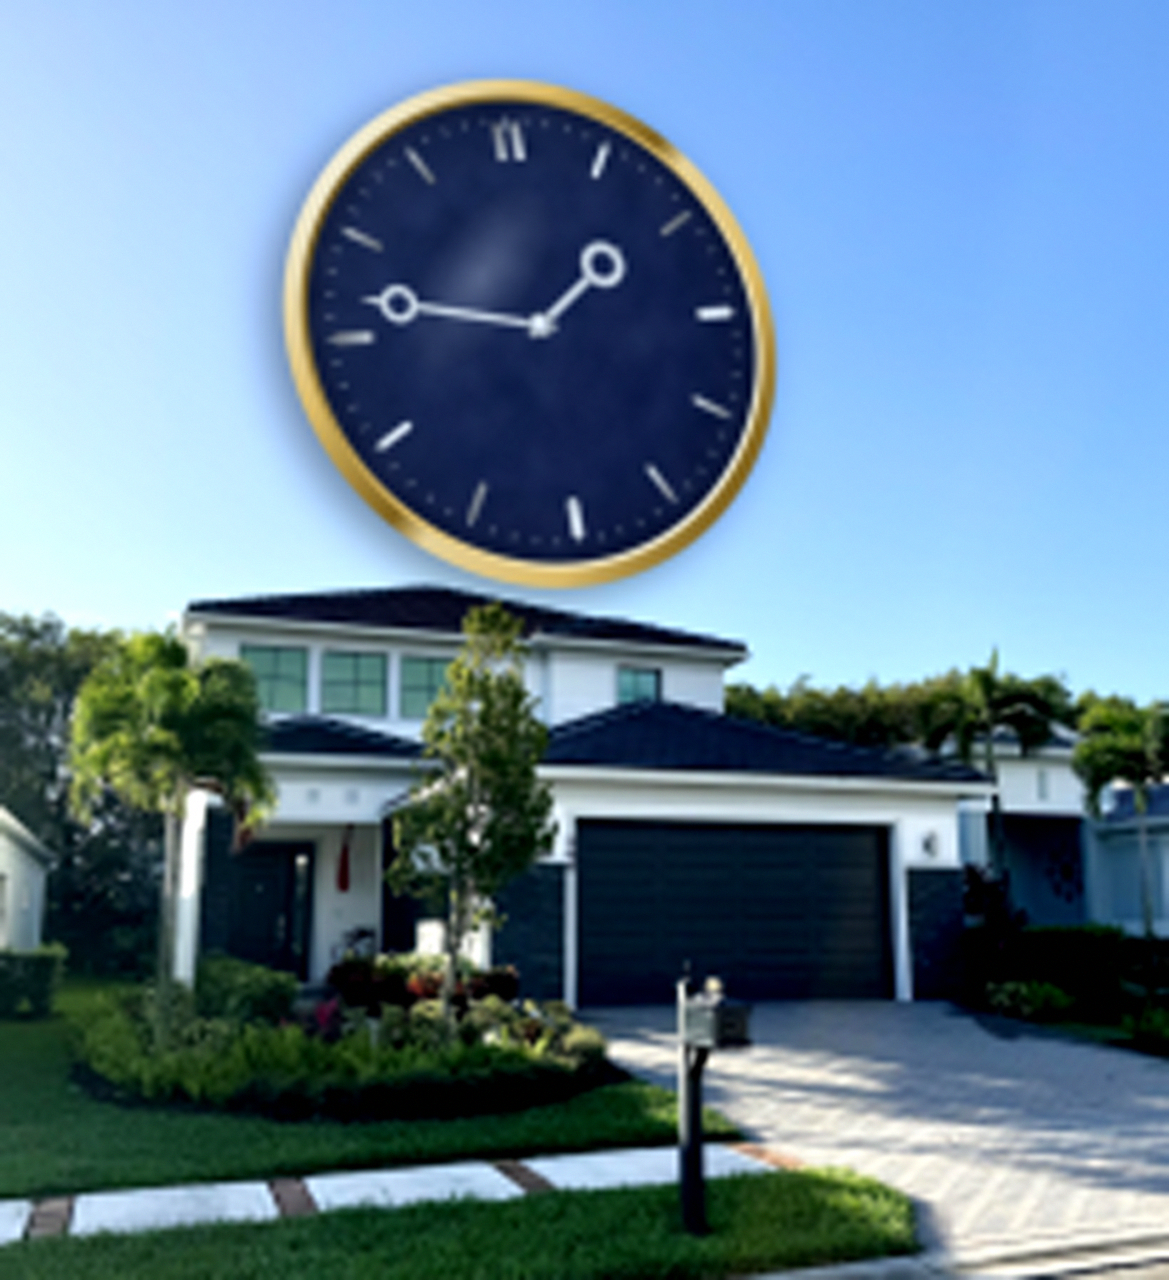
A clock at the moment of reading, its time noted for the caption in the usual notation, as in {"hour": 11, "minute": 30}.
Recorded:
{"hour": 1, "minute": 47}
